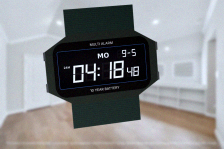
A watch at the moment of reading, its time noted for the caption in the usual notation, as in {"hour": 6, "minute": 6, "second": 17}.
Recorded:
{"hour": 4, "minute": 18, "second": 48}
